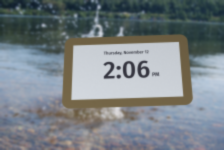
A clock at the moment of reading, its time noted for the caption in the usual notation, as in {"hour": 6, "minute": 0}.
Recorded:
{"hour": 2, "minute": 6}
